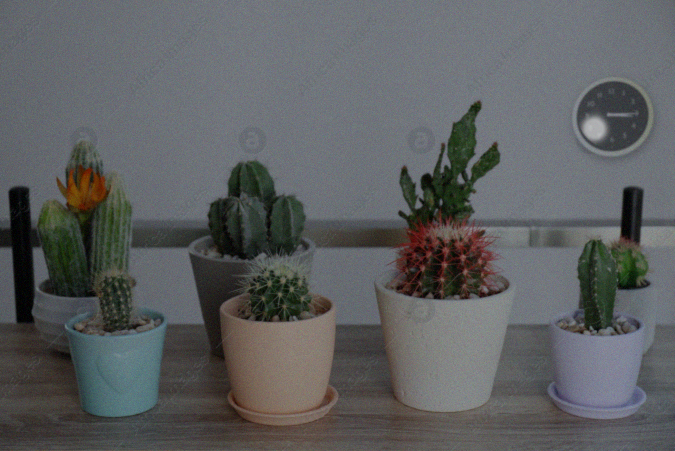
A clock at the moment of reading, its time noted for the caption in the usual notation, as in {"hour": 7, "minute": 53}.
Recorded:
{"hour": 3, "minute": 15}
